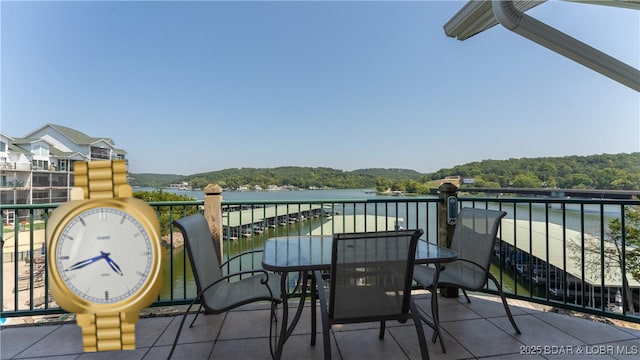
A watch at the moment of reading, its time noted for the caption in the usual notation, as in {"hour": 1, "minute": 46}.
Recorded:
{"hour": 4, "minute": 42}
